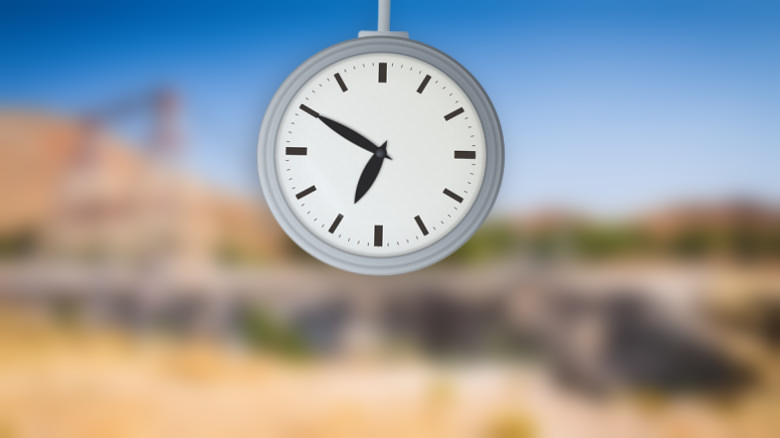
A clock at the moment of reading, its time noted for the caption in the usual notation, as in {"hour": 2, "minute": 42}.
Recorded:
{"hour": 6, "minute": 50}
